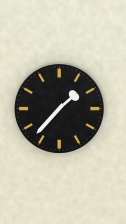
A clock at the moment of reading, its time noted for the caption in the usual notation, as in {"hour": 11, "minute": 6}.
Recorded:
{"hour": 1, "minute": 37}
